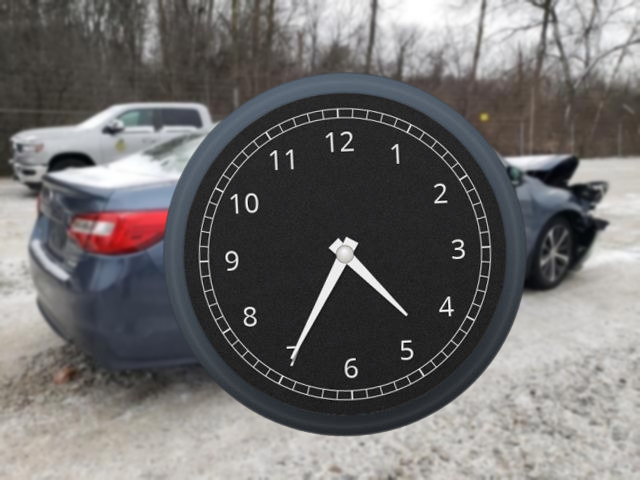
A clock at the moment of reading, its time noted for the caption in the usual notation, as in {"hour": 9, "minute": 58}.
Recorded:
{"hour": 4, "minute": 35}
